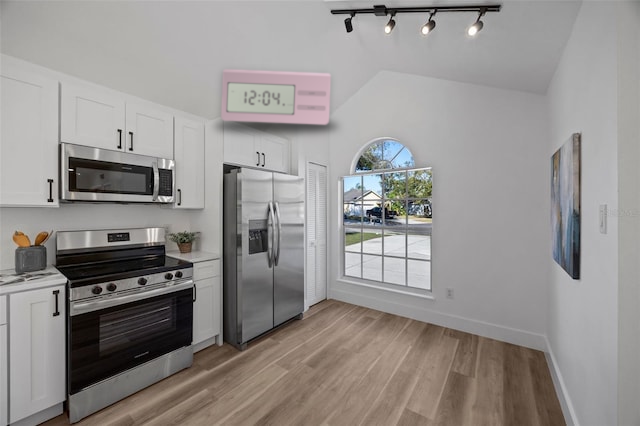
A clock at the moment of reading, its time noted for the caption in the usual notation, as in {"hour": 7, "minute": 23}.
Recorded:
{"hour": 12, "minute": 4}
